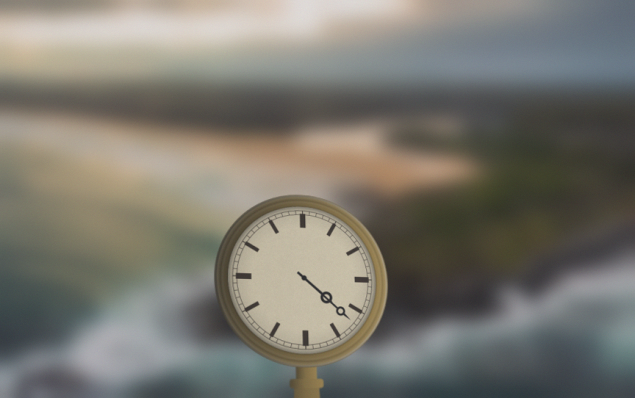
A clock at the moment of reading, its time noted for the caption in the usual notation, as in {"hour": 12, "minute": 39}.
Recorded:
{"hour": 4, "minute": 22}
